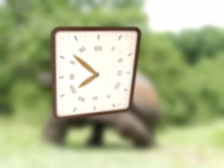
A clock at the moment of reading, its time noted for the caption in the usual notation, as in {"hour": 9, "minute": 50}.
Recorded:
{"hour": 7, "minute": 52}
